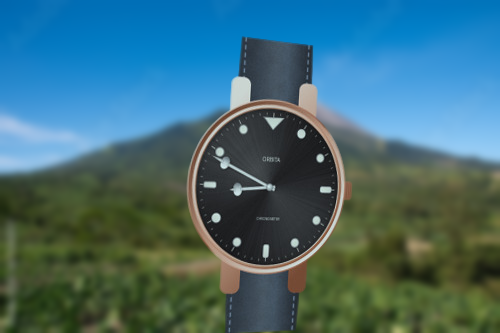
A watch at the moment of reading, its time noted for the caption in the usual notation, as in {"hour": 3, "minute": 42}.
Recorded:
{"hour": 8, "minute": 49}
